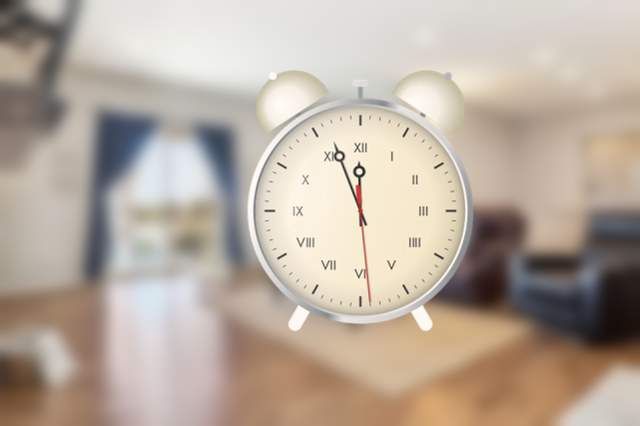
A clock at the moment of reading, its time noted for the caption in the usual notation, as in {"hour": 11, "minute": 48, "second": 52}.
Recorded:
{"hour": 11, "minute": 56, "second": 29}
